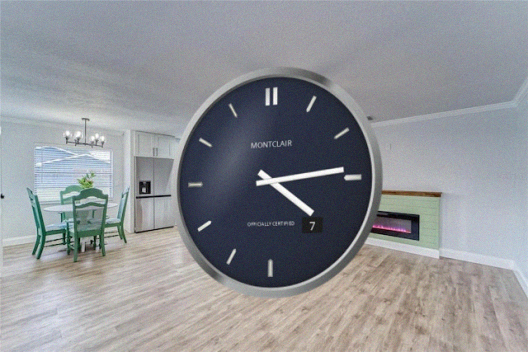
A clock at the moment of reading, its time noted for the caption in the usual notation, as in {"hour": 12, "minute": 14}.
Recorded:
{"hour": 4, "minute": 14}
